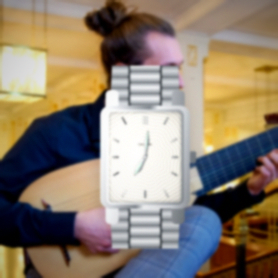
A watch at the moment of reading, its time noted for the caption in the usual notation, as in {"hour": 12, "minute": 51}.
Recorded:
{"hour": 7, "minute": 1}
